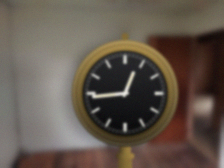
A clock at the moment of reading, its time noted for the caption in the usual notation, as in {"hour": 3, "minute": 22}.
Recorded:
{"hour": 12, "minute": 44}
